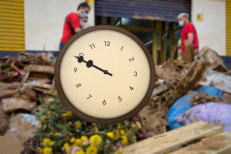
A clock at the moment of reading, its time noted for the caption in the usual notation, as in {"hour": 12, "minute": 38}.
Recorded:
{"hour": 9, "minute": 49}
